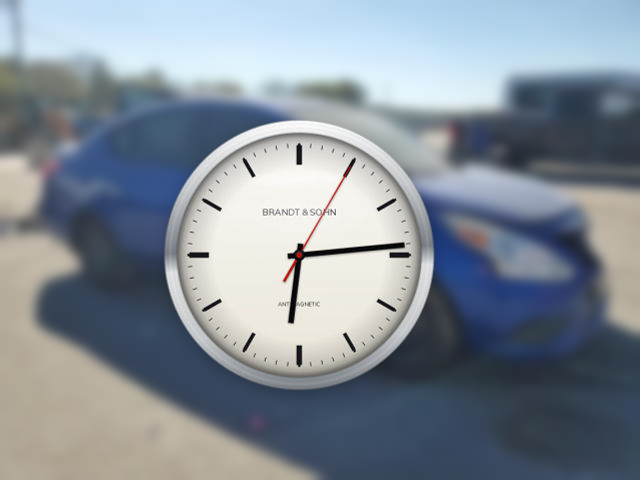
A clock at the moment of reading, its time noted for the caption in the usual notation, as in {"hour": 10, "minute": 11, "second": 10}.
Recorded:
{"hour": 6, "minute": 14, "second": 5}
